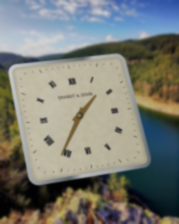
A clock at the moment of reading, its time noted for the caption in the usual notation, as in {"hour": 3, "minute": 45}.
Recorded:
{"hour": 1, "minute": 36}
